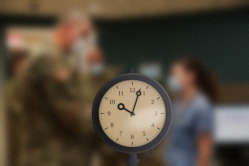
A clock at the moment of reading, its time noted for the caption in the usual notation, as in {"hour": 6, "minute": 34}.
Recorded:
{"hour": 10, "minute": 3}
